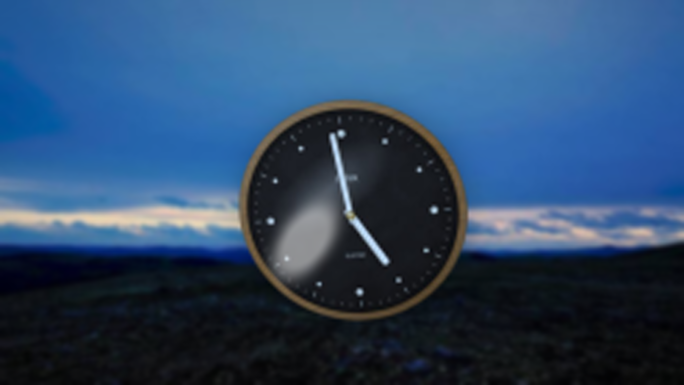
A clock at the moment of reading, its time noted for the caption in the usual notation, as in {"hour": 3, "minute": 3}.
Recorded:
{"hour": 4, "minute": 59}
